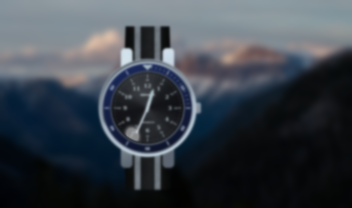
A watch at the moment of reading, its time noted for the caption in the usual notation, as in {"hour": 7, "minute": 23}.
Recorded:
{"hour": 12, "minute": 34}
